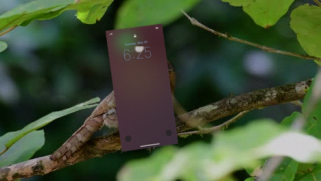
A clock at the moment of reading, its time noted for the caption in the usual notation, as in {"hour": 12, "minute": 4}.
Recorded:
{"hour": 6, "minute": 25}
